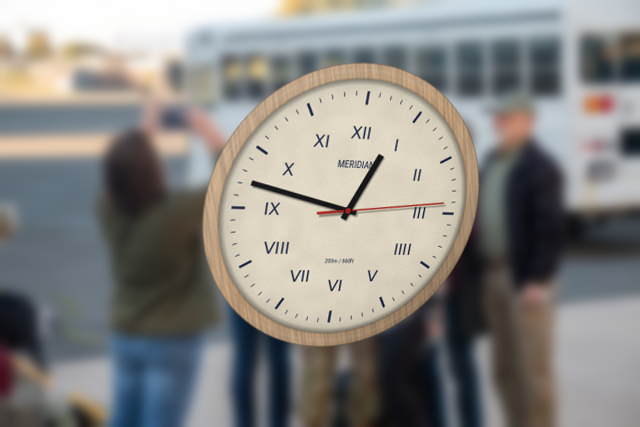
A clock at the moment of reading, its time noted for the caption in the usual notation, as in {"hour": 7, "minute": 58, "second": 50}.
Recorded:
{"hour": 12, "minute": 47, "second": 14}
